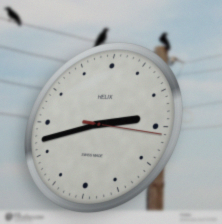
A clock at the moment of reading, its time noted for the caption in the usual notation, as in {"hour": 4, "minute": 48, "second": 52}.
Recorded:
{"hour": 2, "minute": 42, "second": 16}
